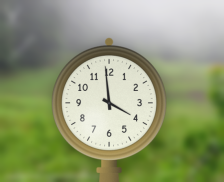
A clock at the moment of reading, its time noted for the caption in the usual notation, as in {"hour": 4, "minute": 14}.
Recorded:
{"hour": 3, "minute": 59}
